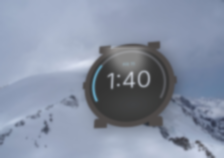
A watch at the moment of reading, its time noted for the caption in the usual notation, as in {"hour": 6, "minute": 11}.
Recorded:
{"hour": 1, "minute": 40}
